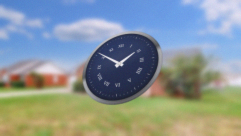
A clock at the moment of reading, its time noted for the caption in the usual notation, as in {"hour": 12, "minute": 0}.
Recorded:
{"hour": 1, "minute": 51}
